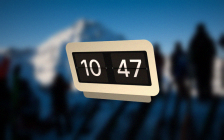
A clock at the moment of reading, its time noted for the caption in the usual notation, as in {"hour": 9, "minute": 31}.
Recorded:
{"hour": 10, "minute": 47}
